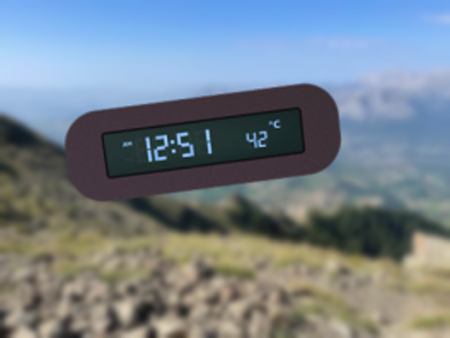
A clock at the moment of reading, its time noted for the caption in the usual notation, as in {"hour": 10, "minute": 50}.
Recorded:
{"hour": 12, "minute": 51}
